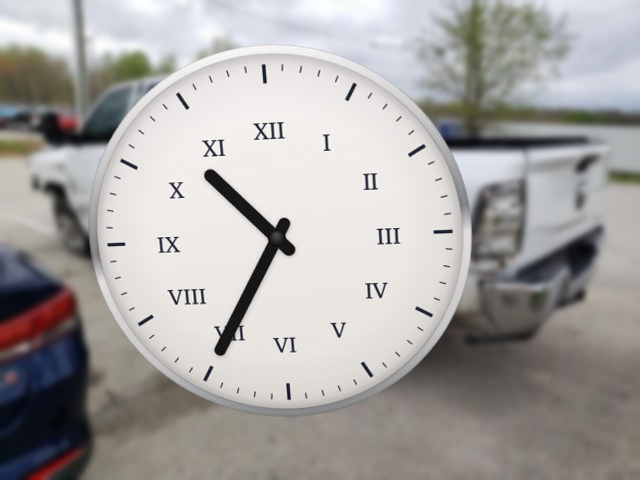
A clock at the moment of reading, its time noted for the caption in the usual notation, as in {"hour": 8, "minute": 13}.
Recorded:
{"hour": 10, "minute": 35}
